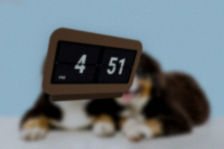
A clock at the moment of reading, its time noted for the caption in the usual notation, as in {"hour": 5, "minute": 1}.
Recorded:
{"hour": 4, "minute": 51}
